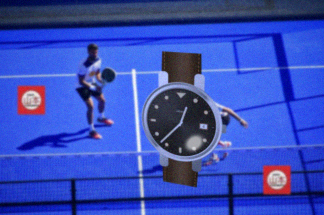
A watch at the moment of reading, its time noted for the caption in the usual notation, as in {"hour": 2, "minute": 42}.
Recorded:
{"hour": 12, "minute": 37}
